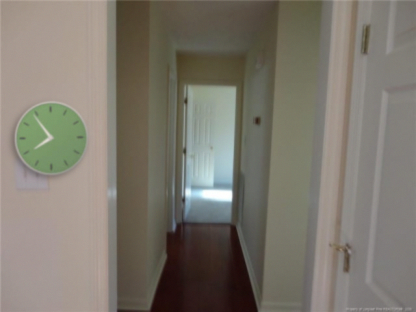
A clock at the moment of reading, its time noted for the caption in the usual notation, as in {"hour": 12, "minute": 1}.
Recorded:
{"hour": 7, "minute": 54}
